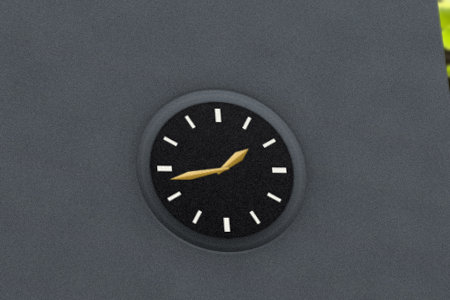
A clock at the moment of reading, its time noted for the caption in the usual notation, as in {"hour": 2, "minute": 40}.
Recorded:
{"hour": 1, "minute": 43}
